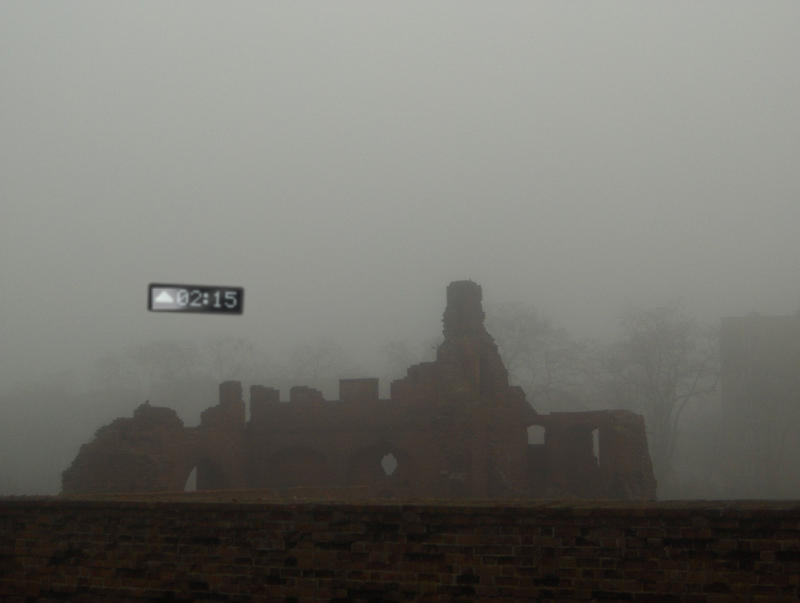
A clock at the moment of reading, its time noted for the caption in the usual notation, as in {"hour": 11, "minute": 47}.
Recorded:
{"hour": 2, "minute": 15}
